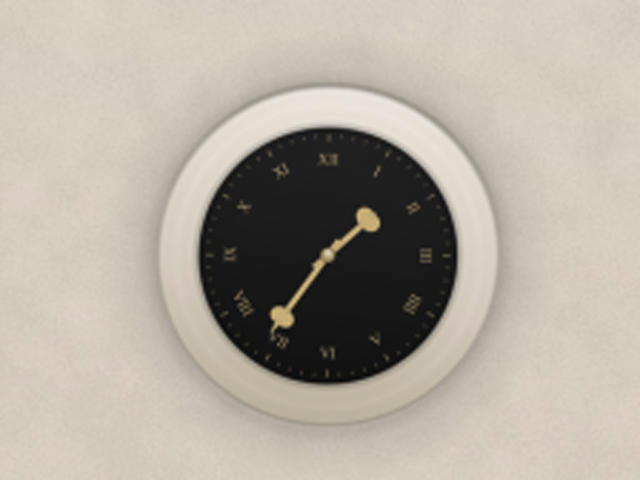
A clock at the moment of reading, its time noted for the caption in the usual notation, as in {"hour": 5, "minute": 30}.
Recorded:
{"hour": 1, "minute": 36}
